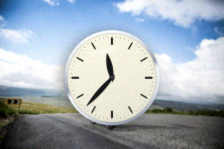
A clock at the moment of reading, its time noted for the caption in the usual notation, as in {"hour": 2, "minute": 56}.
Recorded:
{"hour": 11, "minute": 37}
